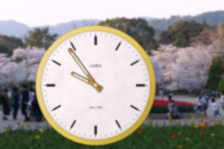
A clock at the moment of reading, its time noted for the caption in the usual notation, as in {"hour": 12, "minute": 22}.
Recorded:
{"hour": 9, "minute": 54}
